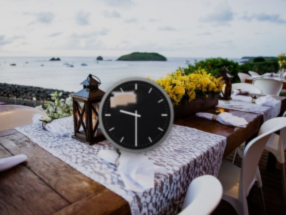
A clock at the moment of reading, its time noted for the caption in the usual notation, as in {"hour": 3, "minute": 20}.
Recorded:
{"hour": 9, "minute": 30}
